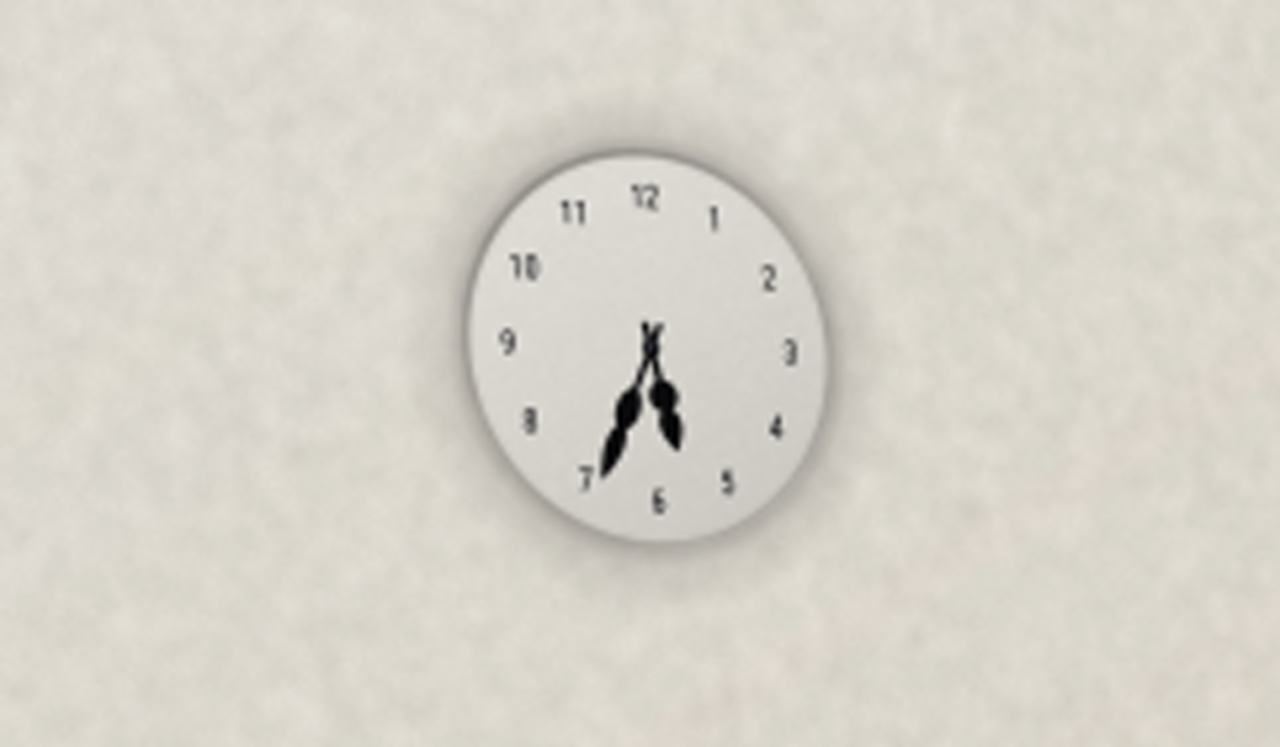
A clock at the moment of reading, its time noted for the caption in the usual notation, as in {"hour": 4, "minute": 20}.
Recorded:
{"hour": 5, "minute": 34}
